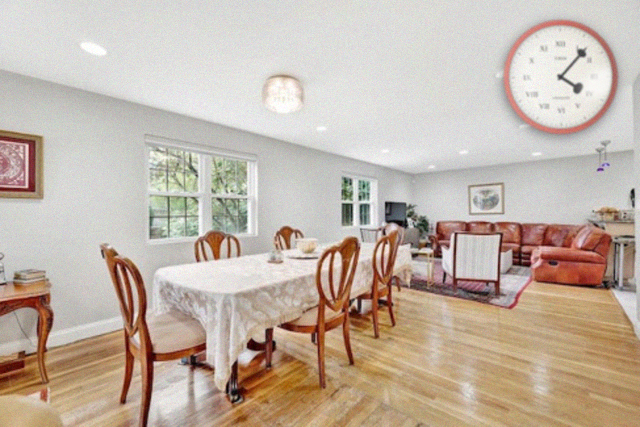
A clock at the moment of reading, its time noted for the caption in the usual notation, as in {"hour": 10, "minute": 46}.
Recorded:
{"hour": 4, "minute": 7}
